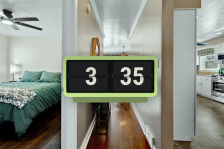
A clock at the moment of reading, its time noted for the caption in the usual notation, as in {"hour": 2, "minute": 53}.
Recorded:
{"hour": 3, "minute": 35}
